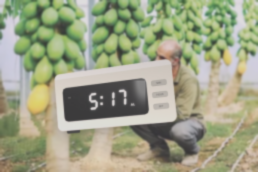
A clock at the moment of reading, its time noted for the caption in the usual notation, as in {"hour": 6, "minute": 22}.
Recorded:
{"hour": 5, "minute": 17}
